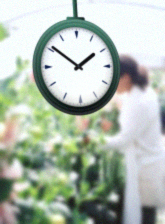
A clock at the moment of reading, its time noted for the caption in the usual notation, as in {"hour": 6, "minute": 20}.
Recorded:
{"hour": 1, "minute": 51}
